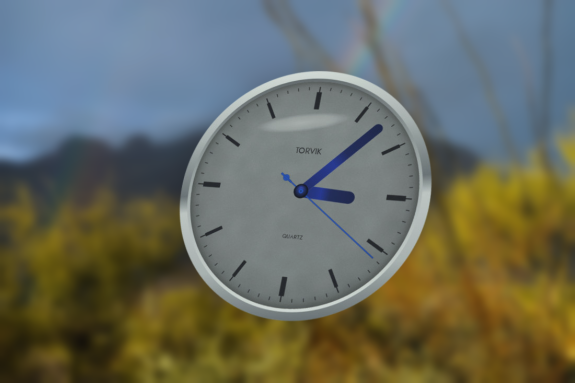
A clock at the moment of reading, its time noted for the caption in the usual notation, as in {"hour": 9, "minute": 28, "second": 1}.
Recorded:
{"hour": 3, "minute": 7, "second": 21}
